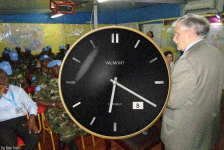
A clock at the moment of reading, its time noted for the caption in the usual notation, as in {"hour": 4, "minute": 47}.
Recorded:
{"hour": 6, "minute": 20}
